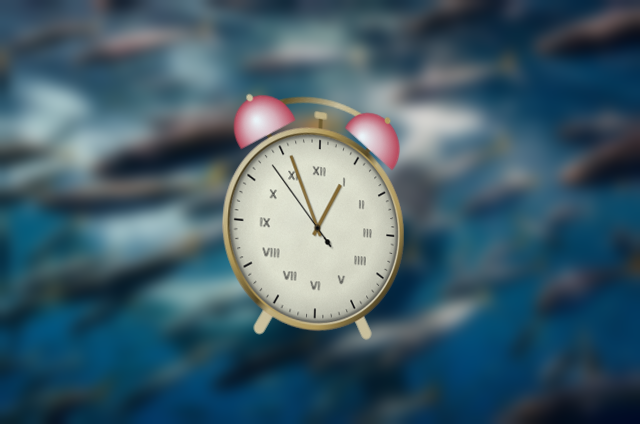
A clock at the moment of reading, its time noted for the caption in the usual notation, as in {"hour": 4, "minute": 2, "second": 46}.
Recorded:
{"hour": 12, "minute": 55, "second": 53}
